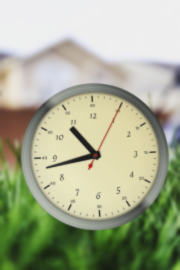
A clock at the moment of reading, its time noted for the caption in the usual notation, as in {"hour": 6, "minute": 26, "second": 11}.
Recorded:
{"hour": 10, "minute": 43, "second": 5}
